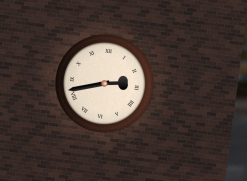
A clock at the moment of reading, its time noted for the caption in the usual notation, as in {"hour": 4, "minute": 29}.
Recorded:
{"hour": 2, "minute": 42}
